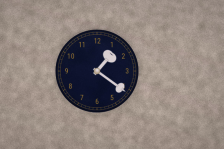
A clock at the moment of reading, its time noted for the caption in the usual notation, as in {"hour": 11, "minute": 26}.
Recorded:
{"hour": 1, "minute": 21}
